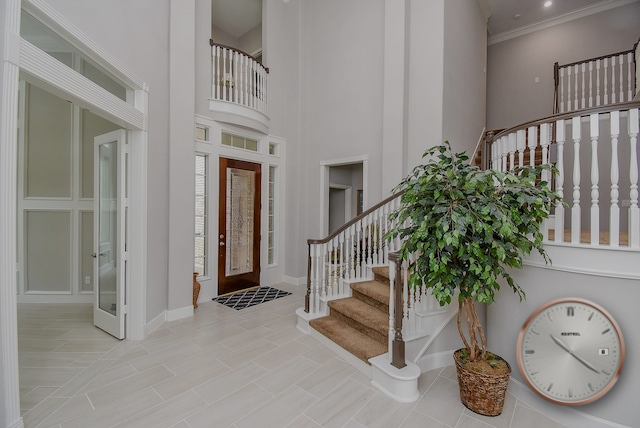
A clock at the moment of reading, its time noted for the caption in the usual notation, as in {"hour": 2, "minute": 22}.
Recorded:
{"hour": 10, "minute": 21}
